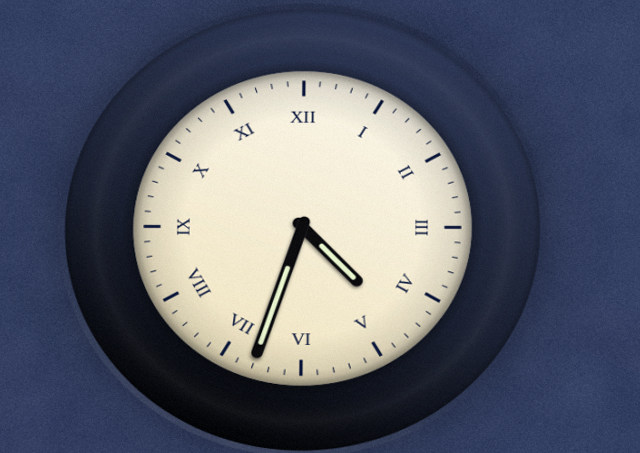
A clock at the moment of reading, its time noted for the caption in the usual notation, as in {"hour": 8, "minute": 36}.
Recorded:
{"hour": 4, "minute": 33}
